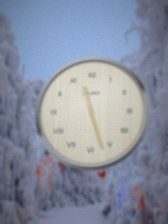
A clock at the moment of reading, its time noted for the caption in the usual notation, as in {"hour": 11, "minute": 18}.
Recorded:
{"hour": 11, "minute": 27}
